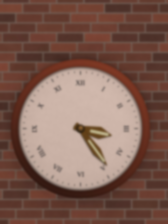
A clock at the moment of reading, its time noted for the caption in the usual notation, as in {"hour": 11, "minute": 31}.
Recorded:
{"hour": 3, "minute": 24}
